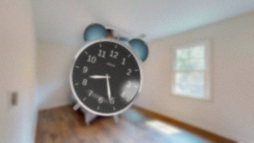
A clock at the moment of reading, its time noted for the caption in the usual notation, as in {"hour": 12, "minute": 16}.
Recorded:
{"hour": 8, "minute": 26}
